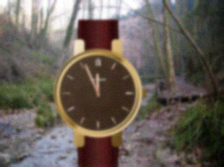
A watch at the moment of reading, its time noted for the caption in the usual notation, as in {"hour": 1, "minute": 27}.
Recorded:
{"hour": 11, "minute": 56}
